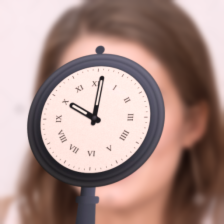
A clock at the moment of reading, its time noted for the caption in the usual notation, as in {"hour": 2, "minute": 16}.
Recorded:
{"hour": 10, "minute": 1}
